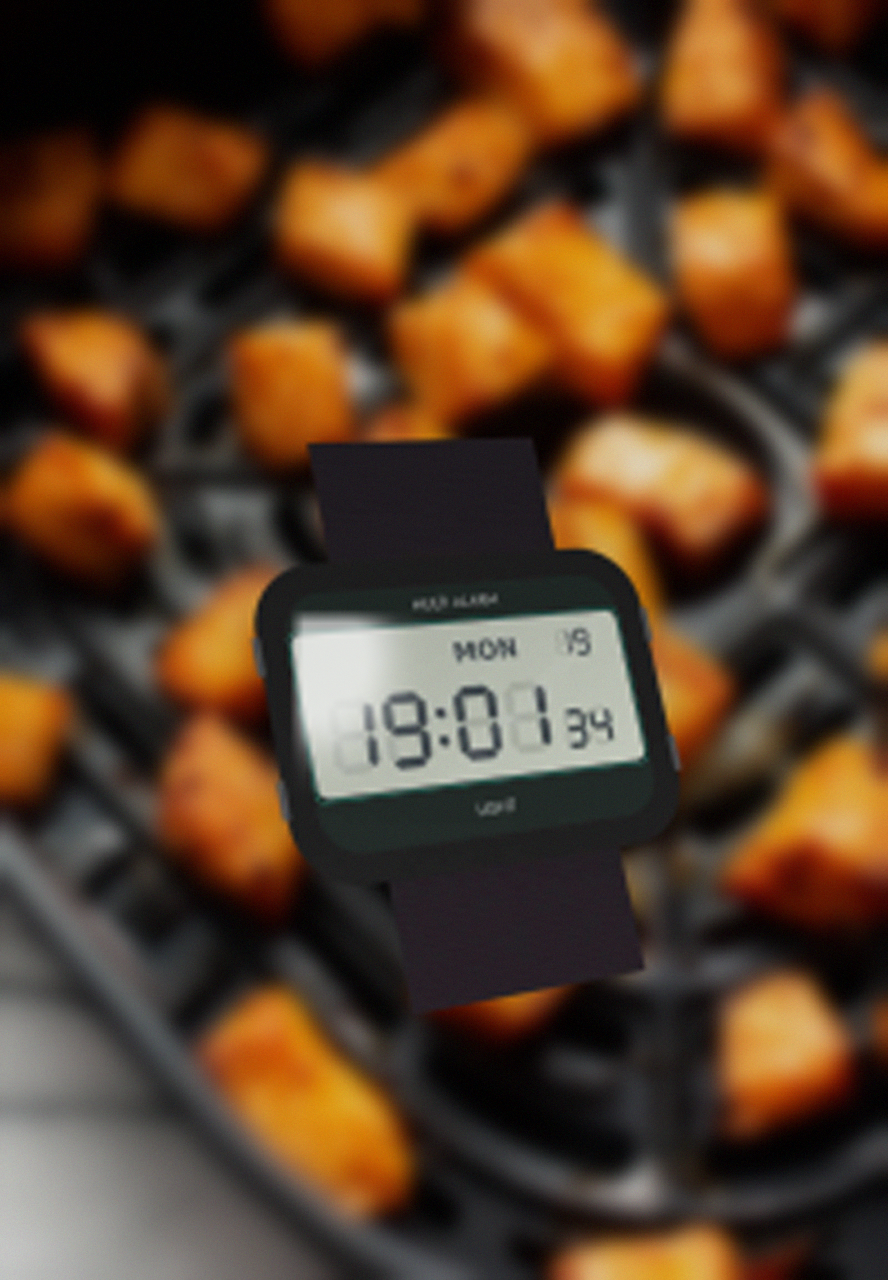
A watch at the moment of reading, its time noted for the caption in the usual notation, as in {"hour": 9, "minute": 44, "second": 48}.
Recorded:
{"hour": 19, "minute": 1, "second": 34}
